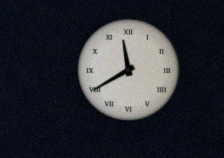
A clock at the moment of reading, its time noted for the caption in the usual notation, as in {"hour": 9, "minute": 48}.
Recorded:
{"hour": 11, "minute": 40}
